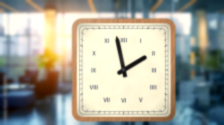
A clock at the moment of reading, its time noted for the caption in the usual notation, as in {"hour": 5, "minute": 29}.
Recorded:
{"hour": 1, "minute": 58}
